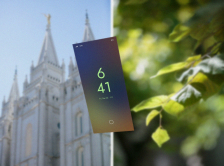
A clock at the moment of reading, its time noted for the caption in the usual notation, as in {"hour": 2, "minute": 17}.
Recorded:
{"hour": 6, "minute": 41}
